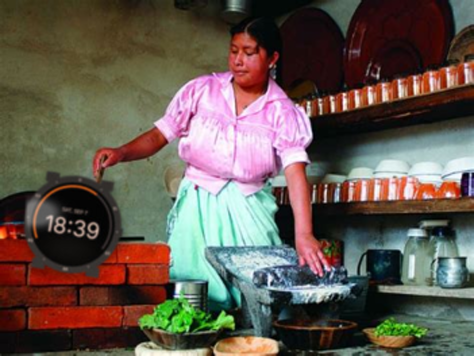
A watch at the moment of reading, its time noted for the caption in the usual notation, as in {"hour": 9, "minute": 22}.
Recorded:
{"hour": 18, "minute": 39}
